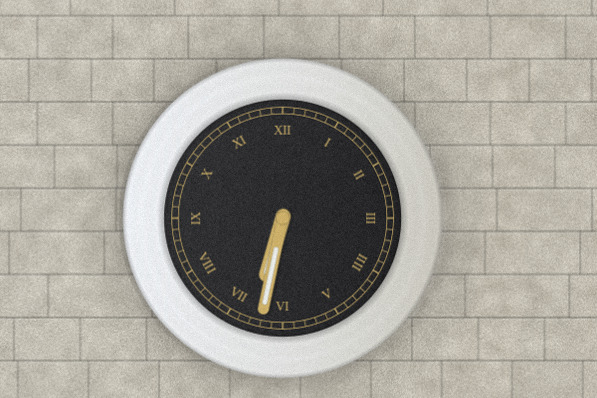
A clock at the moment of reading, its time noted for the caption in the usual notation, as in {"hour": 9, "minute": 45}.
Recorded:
{"hour": 6, "minute": 32}
